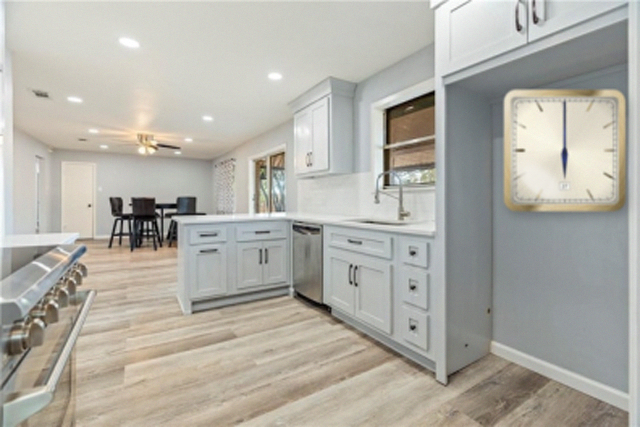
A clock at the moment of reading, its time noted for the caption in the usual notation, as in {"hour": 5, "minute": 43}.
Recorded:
{"hour": 6, "minute": 0}
